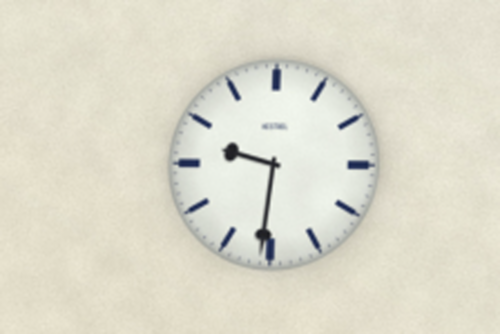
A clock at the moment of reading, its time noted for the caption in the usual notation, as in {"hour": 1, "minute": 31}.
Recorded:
{"hour": 9, "minute": 31}
